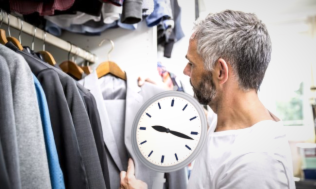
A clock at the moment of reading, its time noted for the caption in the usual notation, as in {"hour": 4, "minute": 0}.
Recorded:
{"hour": 9, "minute": 17}
